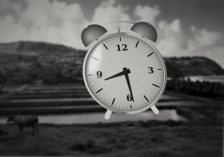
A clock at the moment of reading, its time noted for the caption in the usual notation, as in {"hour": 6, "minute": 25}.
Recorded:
{"hour": 8, "minute": 29}
